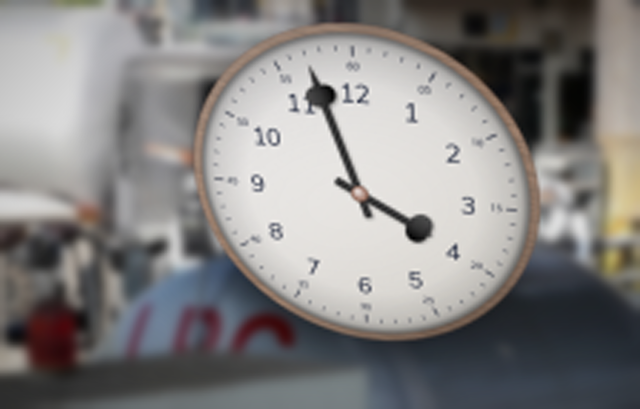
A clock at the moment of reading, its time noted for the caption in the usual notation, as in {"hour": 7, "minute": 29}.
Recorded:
{"hour": 3, "minute": 57}
